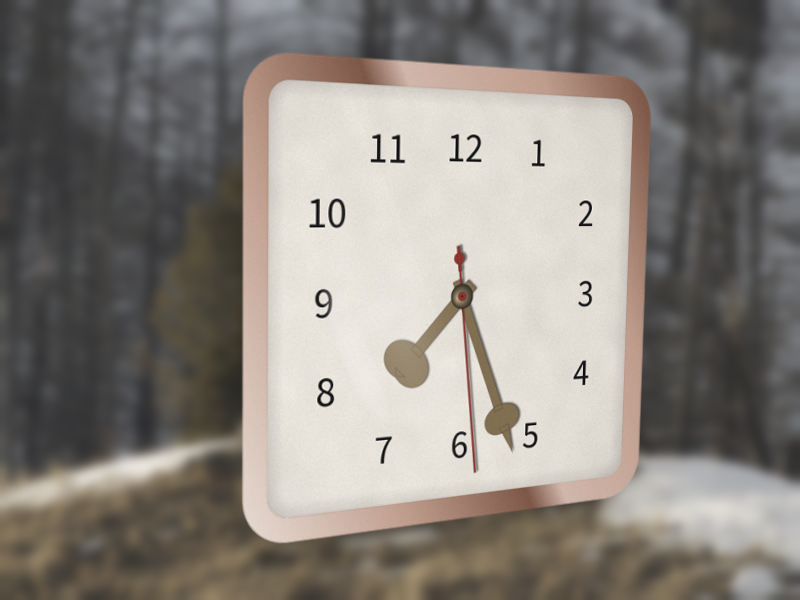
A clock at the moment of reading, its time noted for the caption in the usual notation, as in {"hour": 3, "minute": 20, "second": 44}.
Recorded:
{"hour": 7, "minute": 26, "second": 29}
